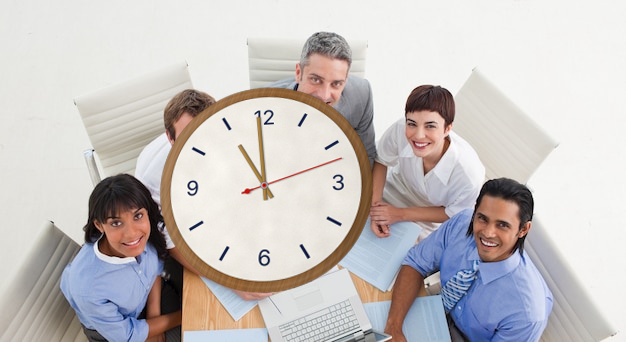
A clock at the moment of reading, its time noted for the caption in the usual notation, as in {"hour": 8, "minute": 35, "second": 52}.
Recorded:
{"hour": 10, "minute": 59, "second": 12}
